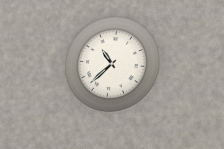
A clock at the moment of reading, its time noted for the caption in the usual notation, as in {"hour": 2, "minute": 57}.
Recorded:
{"hour": 10, "minute": 37}
